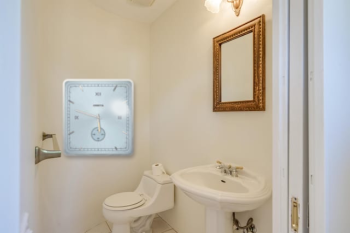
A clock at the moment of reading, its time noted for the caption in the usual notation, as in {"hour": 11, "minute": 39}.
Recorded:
{"hour": 5, "minute": 48}
